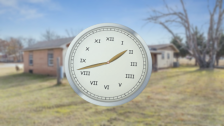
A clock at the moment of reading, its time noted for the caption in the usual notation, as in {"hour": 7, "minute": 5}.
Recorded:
{"hour": 1, "minute": 42}
